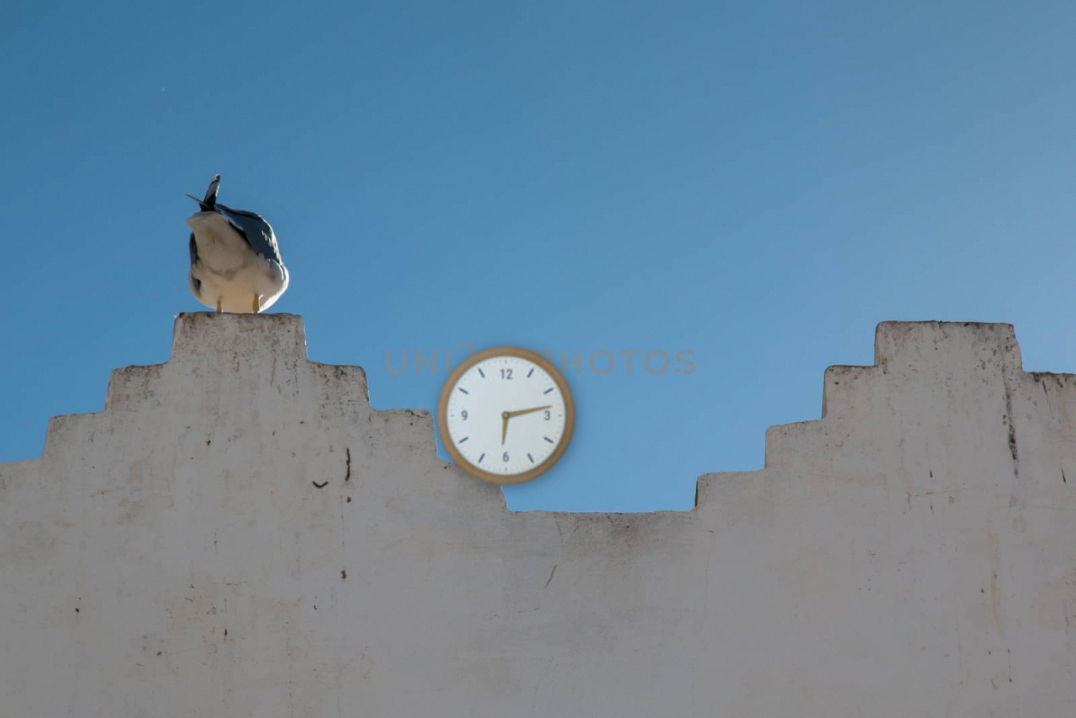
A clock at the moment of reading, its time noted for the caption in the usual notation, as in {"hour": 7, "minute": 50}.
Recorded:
{"hour": 6, "minute": 13}
